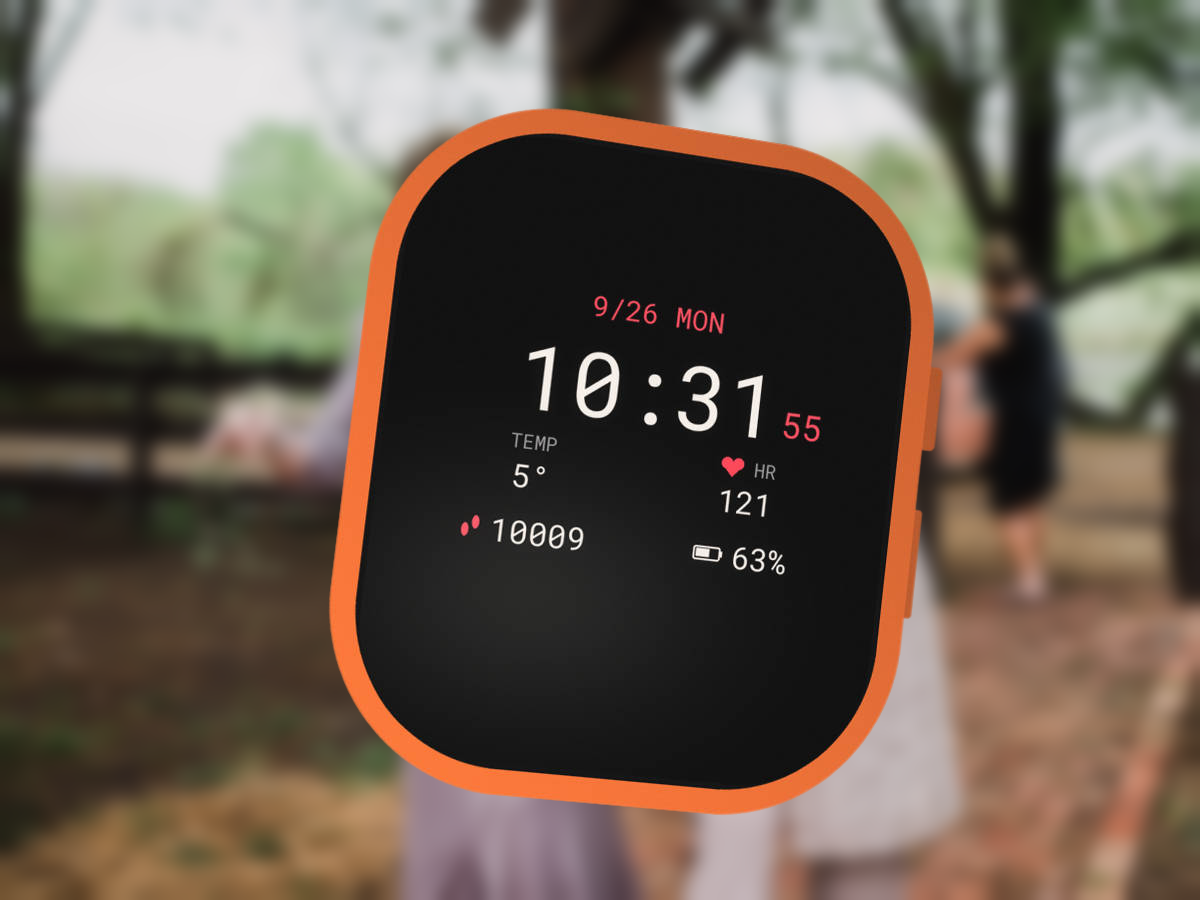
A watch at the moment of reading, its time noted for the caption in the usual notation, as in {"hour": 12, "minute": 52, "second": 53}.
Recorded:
{"hour": 10, "minute": 31, "second": 55}
